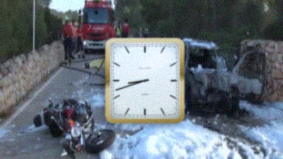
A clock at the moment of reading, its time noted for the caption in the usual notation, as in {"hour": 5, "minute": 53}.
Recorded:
{"hour": 8, "minute": 42}
